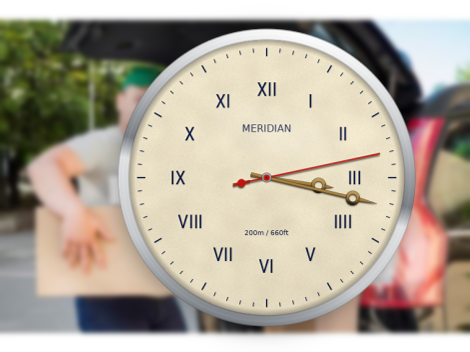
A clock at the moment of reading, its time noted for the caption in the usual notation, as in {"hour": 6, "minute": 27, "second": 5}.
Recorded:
{"hour": 3, "minute": 17, "second": 13}
